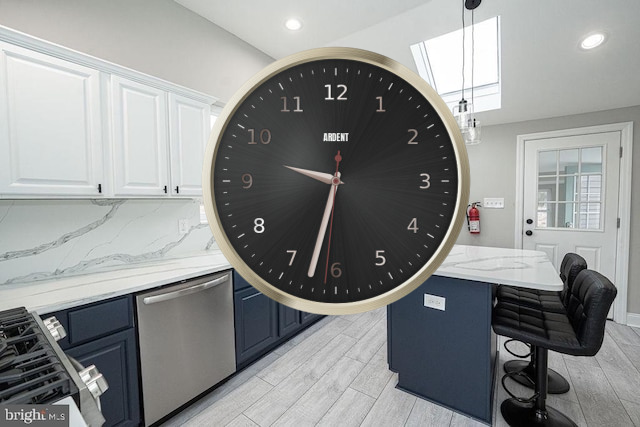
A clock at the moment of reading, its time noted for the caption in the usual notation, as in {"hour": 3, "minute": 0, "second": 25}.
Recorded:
{"hour": 9, "minute": 32, "second": 31}
